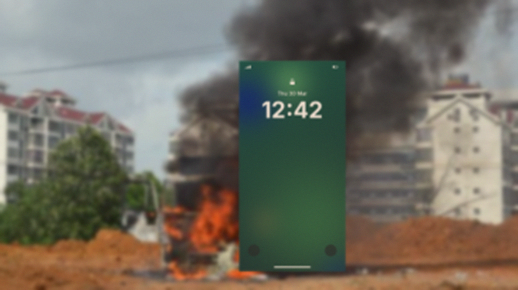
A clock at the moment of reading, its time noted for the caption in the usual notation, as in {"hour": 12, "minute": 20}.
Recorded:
{"hour": 12, "minute": 42}
